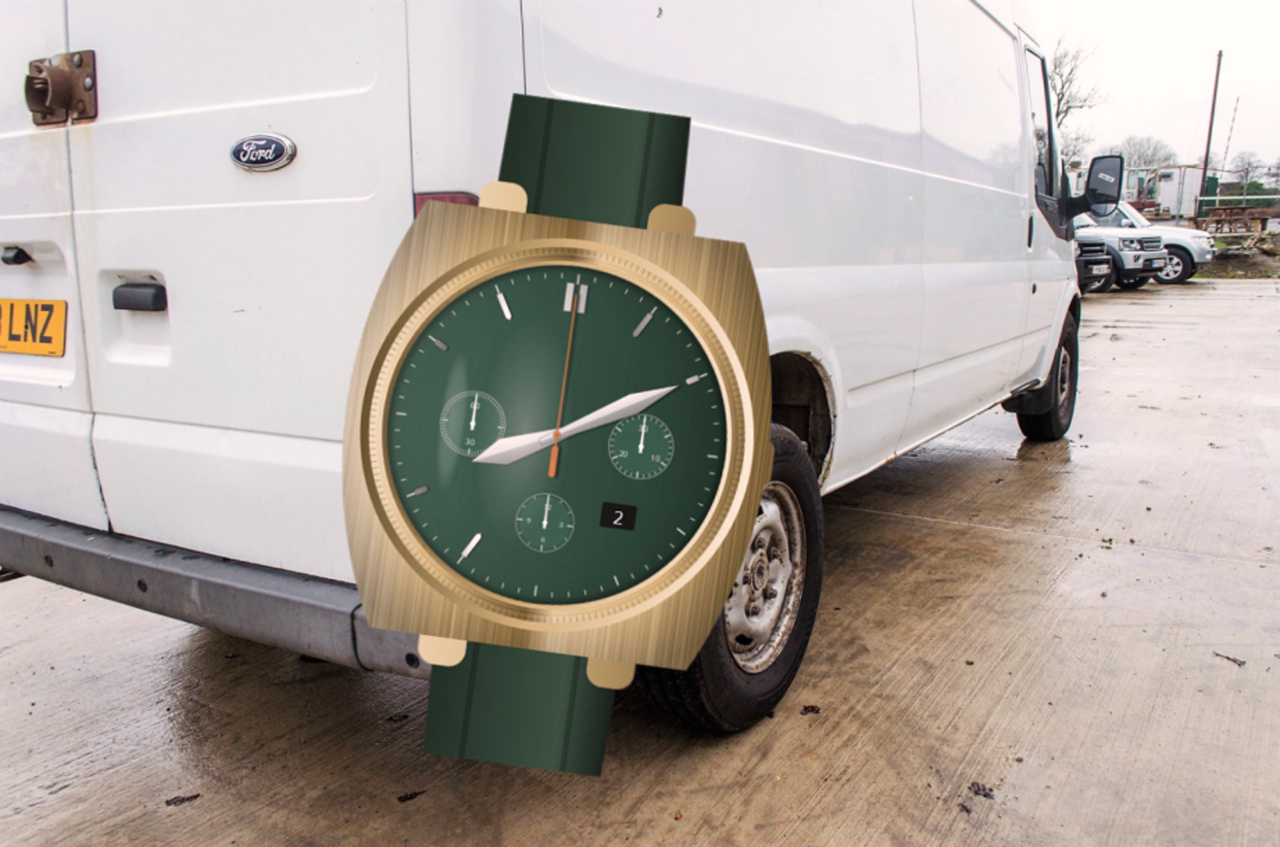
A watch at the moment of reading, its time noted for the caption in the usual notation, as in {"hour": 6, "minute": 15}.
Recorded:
{"hour": 8, "minute": 10}
